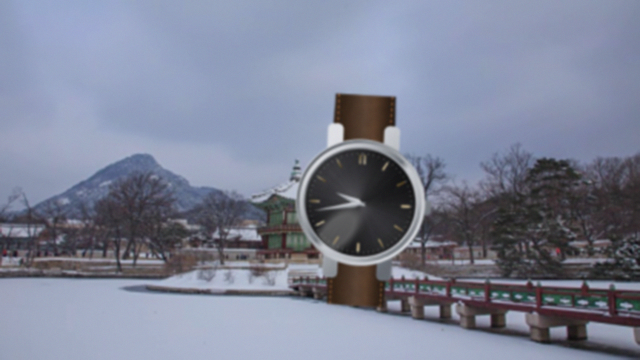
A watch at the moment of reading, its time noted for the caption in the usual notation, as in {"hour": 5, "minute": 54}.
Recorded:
{"hour": 9, "minute": 43}
